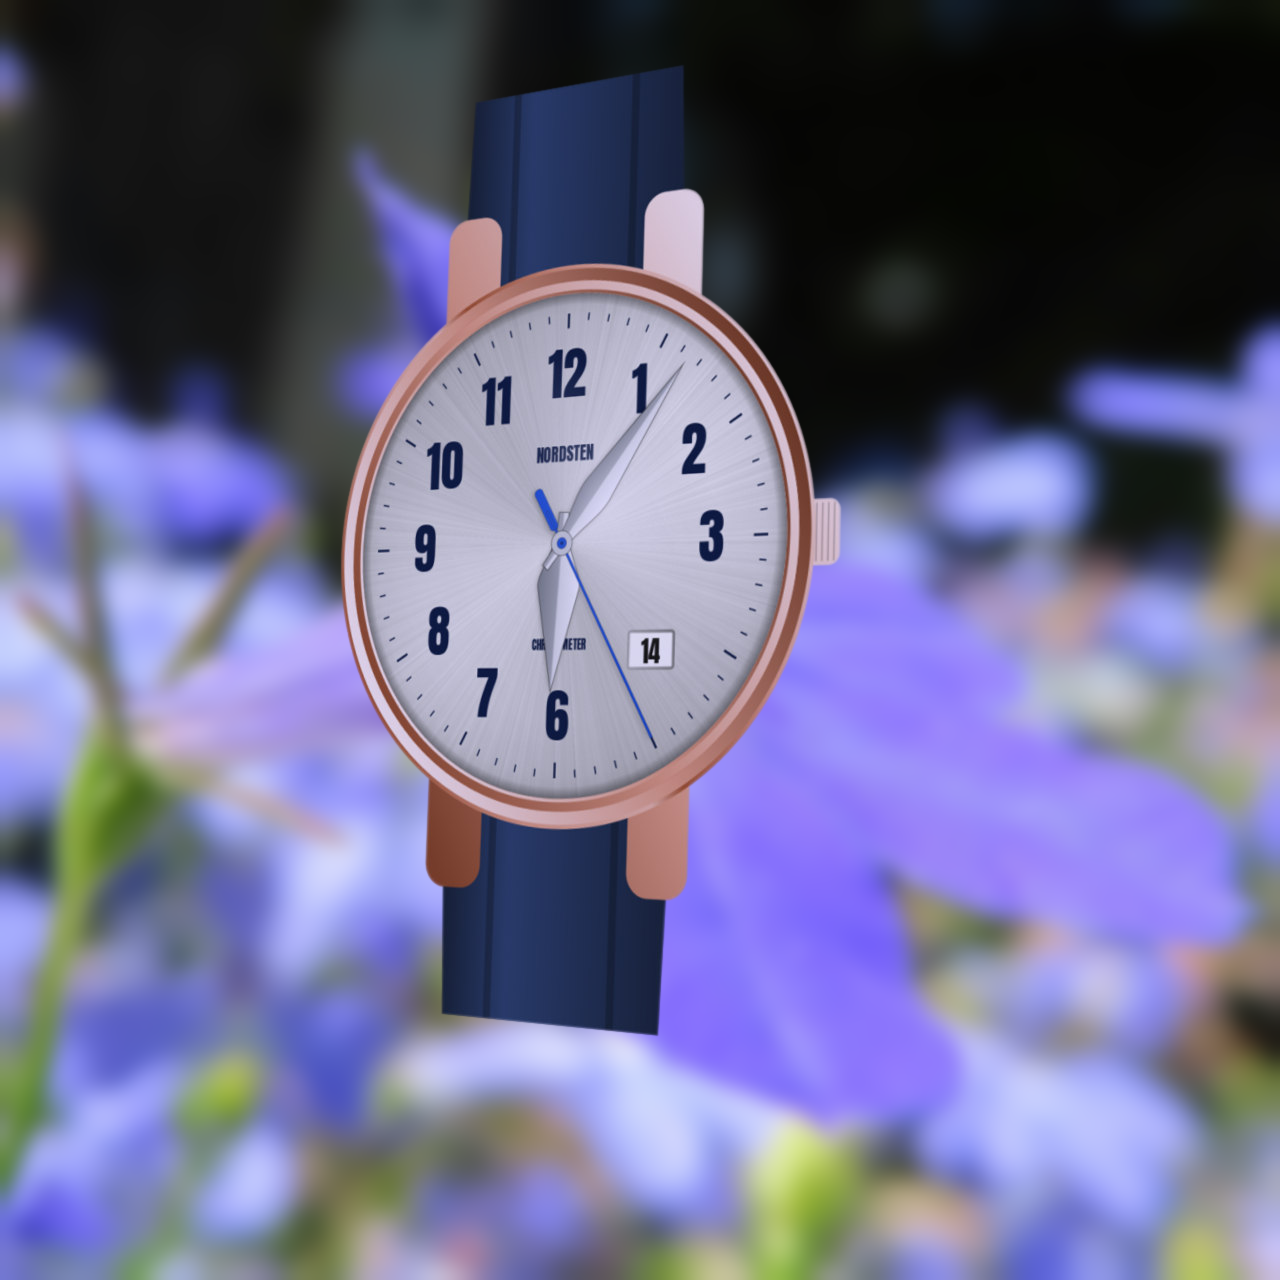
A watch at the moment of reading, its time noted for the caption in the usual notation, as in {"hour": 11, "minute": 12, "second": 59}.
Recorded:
{"hour": 6, "minute": 6, "second": 25}
